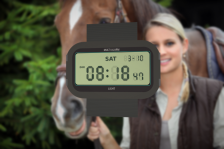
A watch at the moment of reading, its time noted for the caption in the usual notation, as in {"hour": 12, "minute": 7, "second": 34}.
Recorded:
{"hour": 8, "minute": 18, "second": 47}
